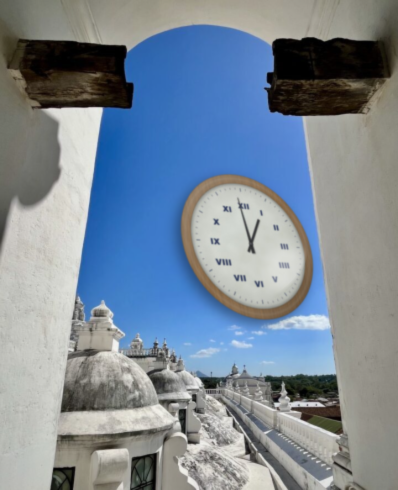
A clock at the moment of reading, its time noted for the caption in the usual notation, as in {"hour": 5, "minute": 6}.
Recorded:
{"hour": 12, "minute": 59}
